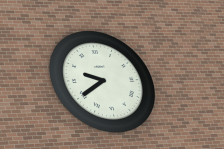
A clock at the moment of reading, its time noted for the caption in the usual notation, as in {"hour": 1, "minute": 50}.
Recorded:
{"hour": 9, "minute": 40}
